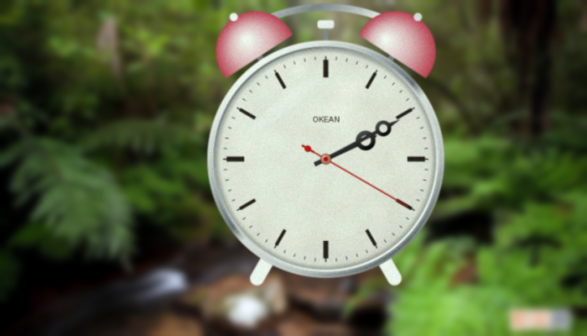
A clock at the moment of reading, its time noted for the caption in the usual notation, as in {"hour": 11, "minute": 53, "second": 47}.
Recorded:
{"hour": 2, "minute": 10, "second": 20}
